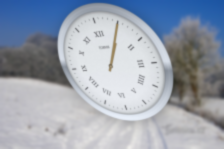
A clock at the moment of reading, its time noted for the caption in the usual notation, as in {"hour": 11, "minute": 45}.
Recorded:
{"hour": 1, "minute": 5}
